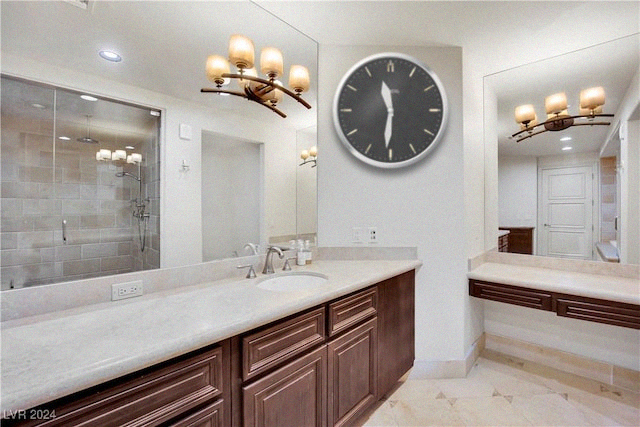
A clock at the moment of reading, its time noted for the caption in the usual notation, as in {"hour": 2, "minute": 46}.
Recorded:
{"hour": 11, "minute": 31}
